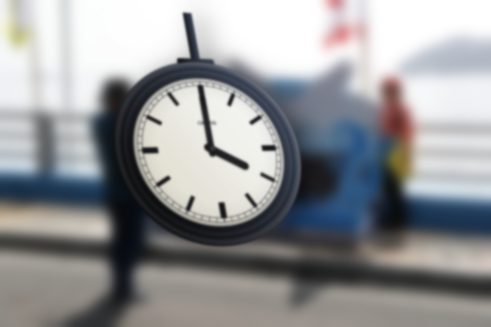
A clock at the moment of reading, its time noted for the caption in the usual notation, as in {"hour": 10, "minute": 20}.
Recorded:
{"hour": 4, "minute": 0}
